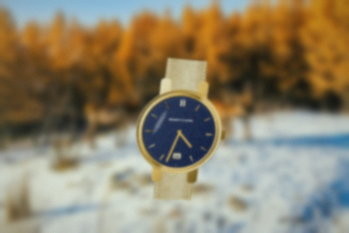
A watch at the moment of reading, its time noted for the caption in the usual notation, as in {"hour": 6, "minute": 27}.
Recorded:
{"hour": 4, "minute": 33}
